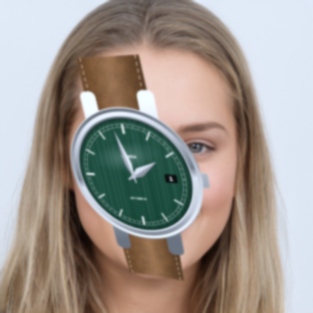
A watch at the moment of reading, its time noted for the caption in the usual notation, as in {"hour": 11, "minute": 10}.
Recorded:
{"hour": 1, "minute": 58}
